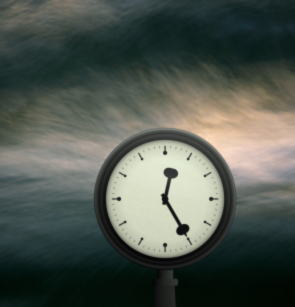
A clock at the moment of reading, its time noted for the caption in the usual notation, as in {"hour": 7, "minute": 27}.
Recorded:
{"hour": 12, "minute": 25}
